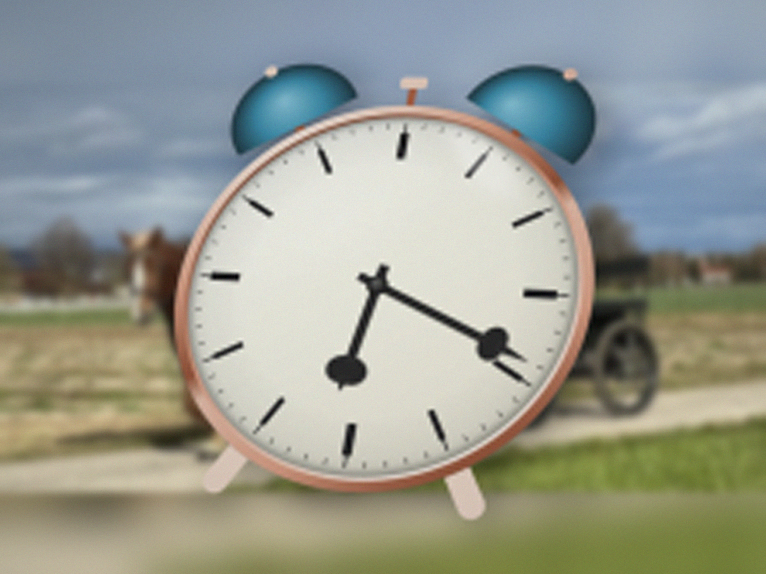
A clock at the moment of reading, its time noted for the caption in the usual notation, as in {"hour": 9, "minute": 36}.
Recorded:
{"hour": 6, "minute": 19}
